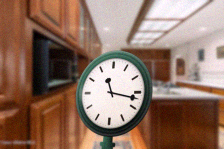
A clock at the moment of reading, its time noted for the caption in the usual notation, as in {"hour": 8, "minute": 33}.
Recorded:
{"hour": 11, "minute": 17}
